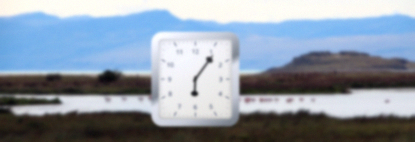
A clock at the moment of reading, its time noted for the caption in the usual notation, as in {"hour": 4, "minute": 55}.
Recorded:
{"hour": 6, "minute": 6}
